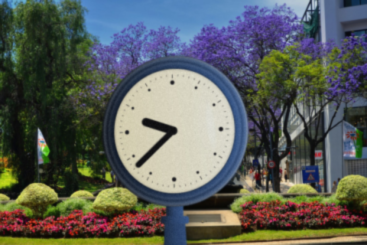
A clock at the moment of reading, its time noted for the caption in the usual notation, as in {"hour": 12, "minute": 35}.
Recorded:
{"hour": 9, "minute": 38}
